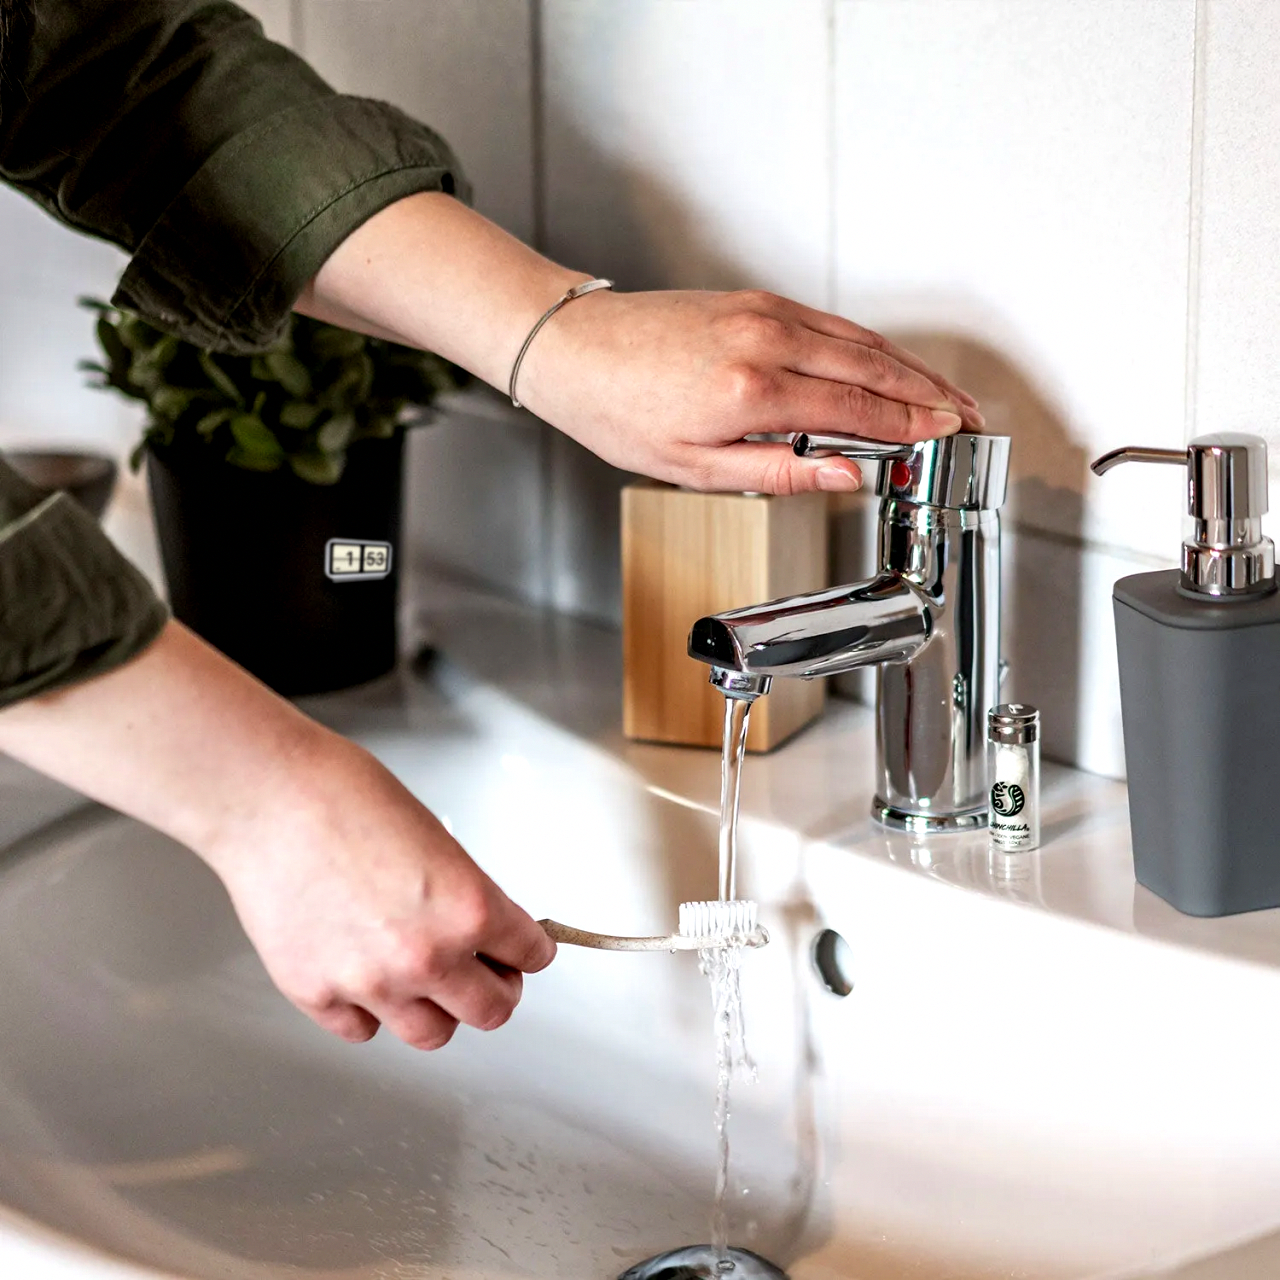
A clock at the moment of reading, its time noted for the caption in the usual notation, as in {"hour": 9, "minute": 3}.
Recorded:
{"hour": 1, "minute": 53}
